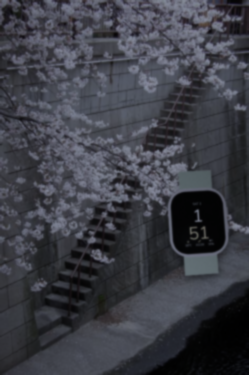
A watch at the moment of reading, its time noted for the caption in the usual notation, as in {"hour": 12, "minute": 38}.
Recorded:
{"hour": 1, "minute": 51}
